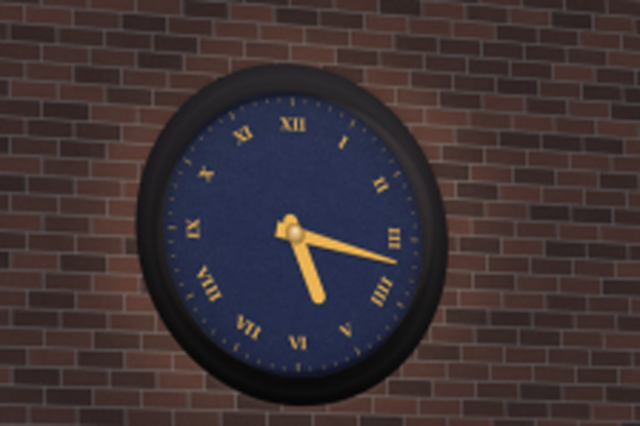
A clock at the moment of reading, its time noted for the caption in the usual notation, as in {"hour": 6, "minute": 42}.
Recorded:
{"hour": 5, "minute": 17}
